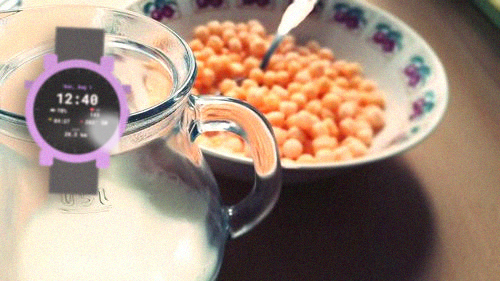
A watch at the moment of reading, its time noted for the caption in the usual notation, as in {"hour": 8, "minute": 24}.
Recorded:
{"hour": 12, "minute": 40}
